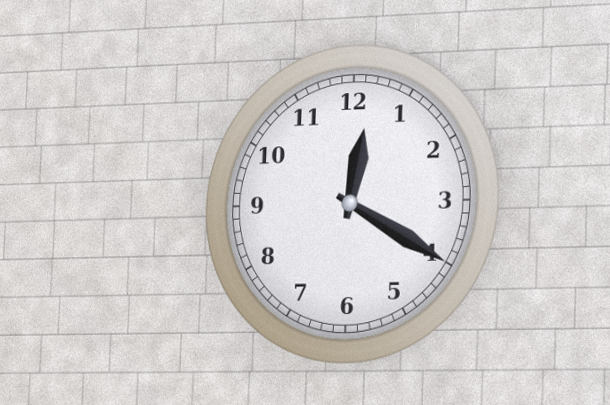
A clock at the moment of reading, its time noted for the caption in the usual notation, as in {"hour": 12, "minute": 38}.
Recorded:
{"hour": 12, "minute": 20}
